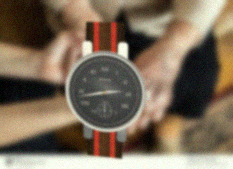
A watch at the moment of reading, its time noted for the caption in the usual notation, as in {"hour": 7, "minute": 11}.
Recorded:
{"hour": 2, "minute": 43}
